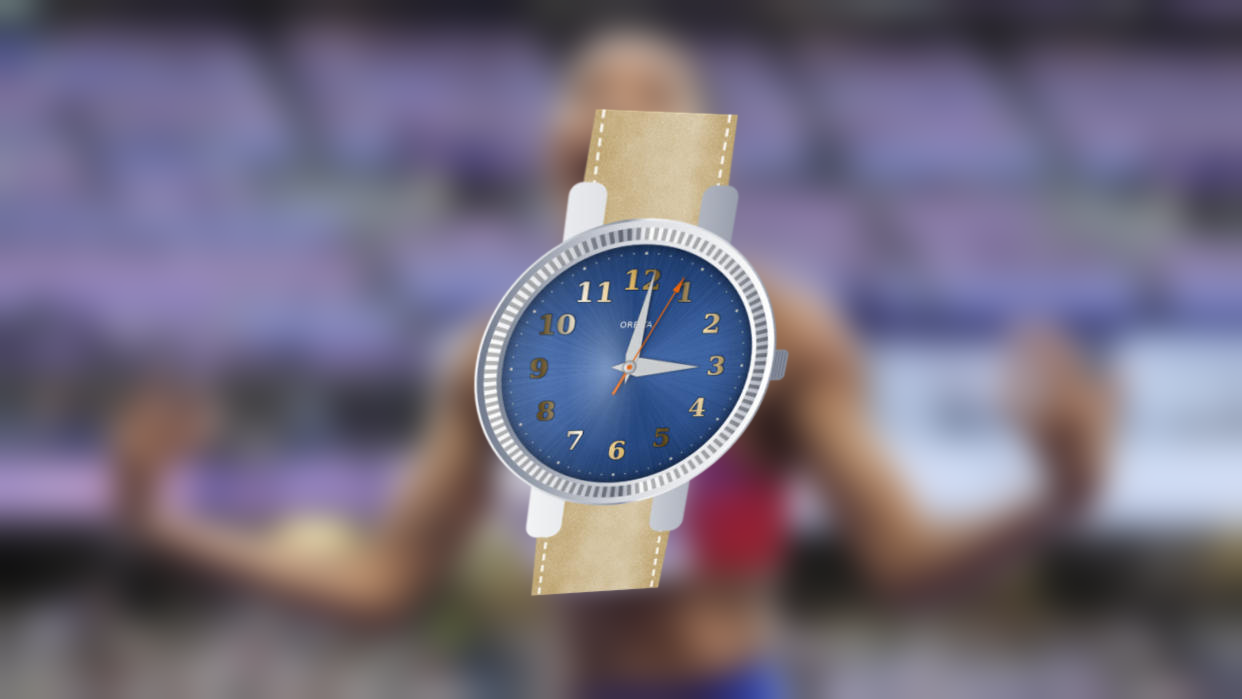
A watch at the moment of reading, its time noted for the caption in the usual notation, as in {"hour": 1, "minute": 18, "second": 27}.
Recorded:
{"hour": 3, "minute": 1, "second": 4}
